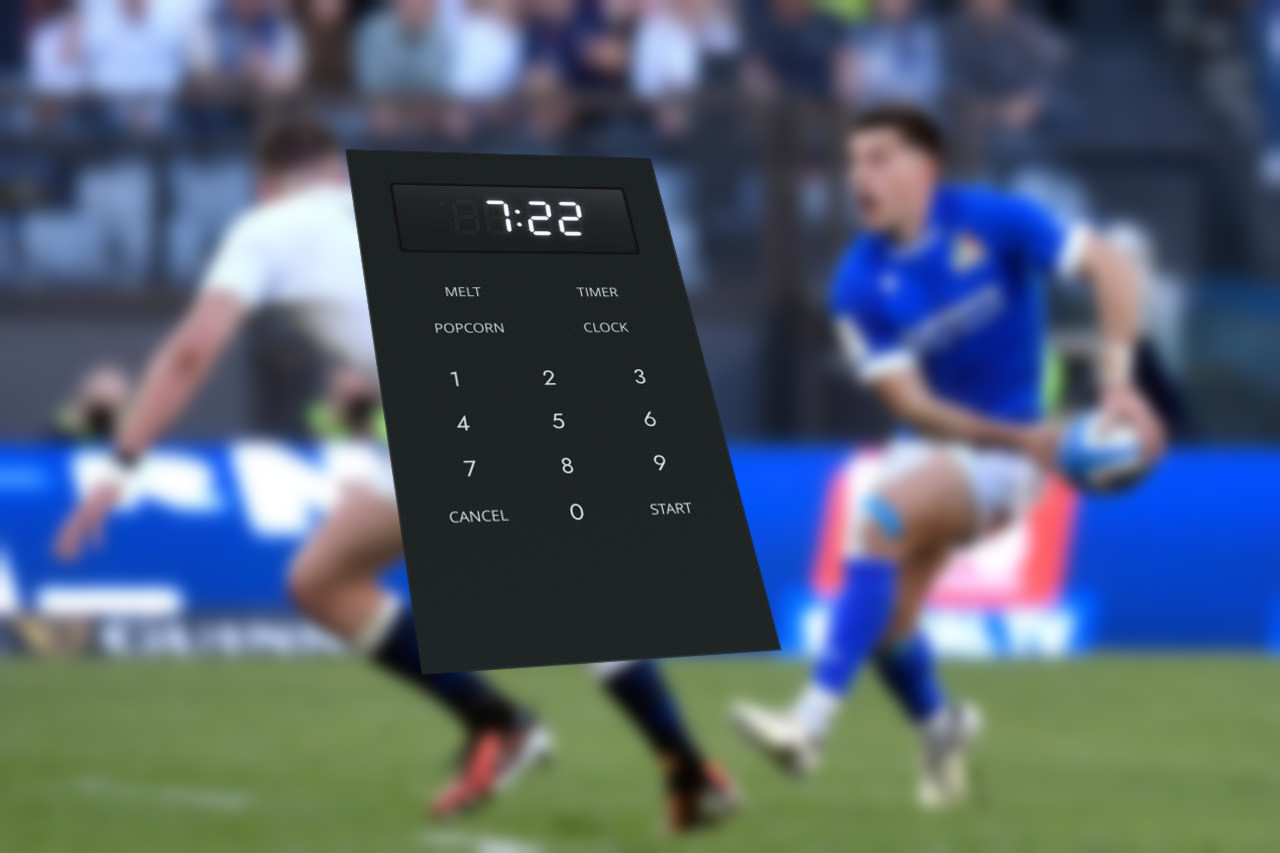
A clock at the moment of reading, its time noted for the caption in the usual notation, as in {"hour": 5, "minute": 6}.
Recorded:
{"hour": 7, "minute": 22}
